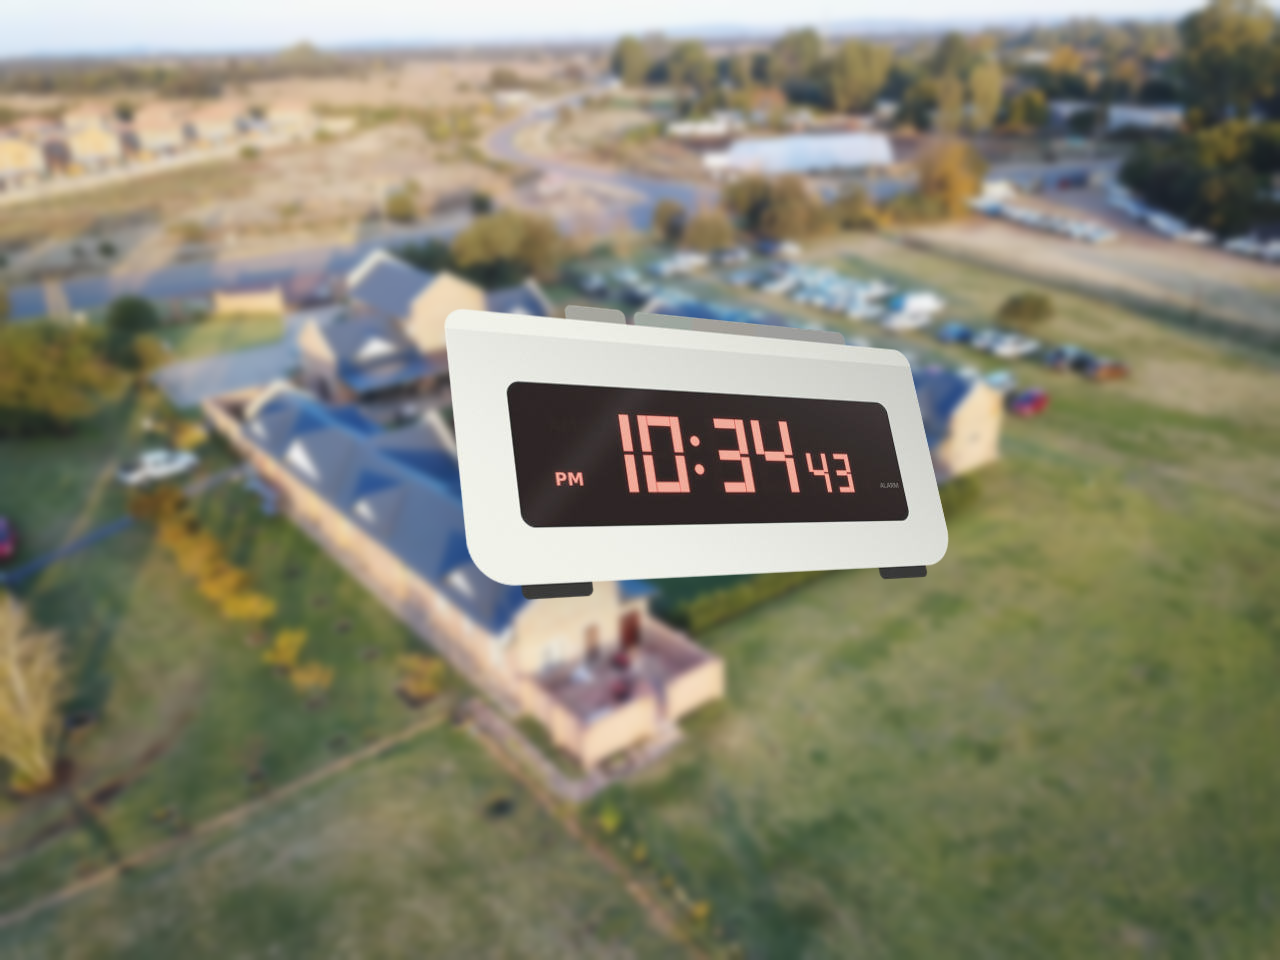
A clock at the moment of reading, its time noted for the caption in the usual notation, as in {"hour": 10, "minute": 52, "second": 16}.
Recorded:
{"hour": 10, "minute": 34, "second": 43}
